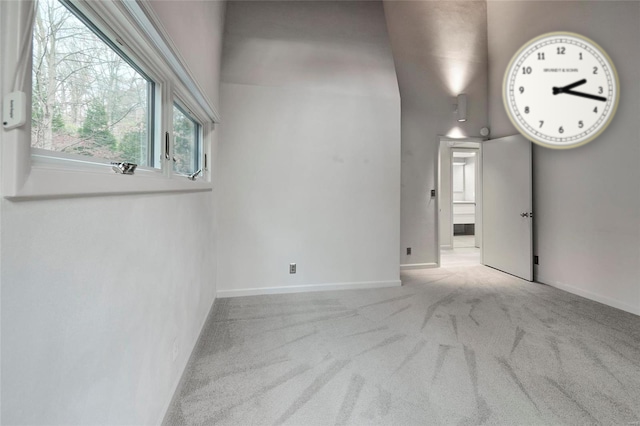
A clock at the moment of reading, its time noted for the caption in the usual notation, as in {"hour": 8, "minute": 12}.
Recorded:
{"hour": 2, "minute": 17}
